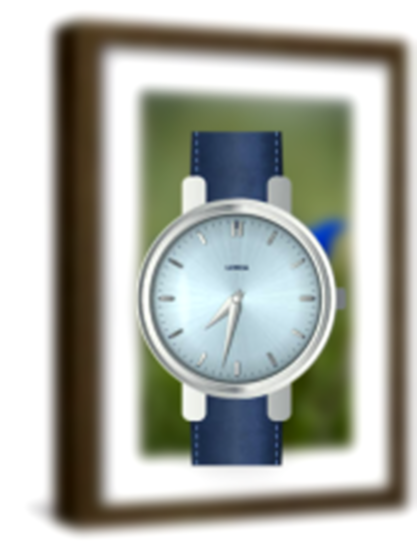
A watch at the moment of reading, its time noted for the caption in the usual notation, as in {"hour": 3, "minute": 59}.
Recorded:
{"hour": 7, "minute": 32}
